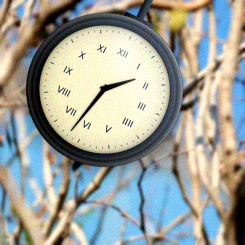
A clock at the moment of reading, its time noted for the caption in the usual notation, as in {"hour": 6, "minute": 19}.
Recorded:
{"hour": 1, "minute": 32}
